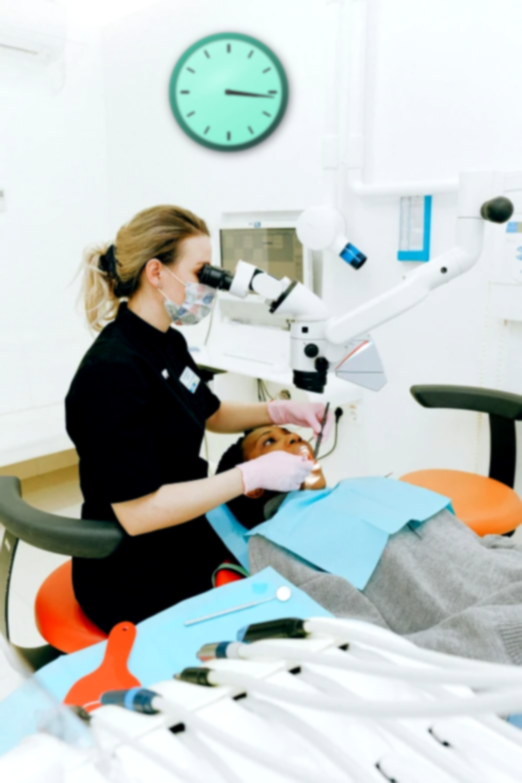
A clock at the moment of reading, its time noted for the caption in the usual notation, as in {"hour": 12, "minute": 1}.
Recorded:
{"hour": 3, "minute": 16}
